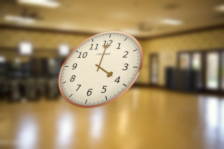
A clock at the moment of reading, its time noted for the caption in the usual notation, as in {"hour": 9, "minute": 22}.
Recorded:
{"hour": 4, "minute": 0}
